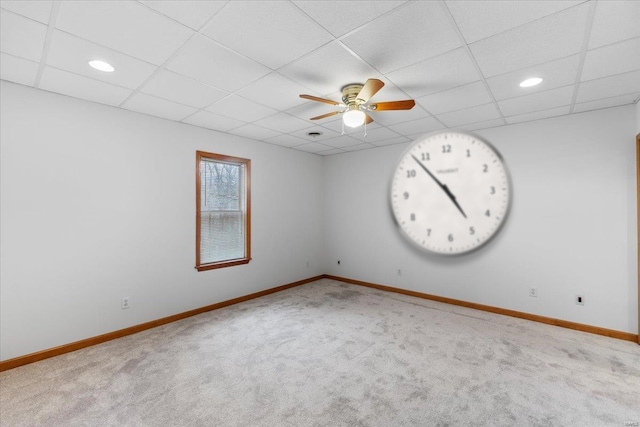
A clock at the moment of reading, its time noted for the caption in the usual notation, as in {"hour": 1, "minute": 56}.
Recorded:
{"hour": 4, "minute": 53}
